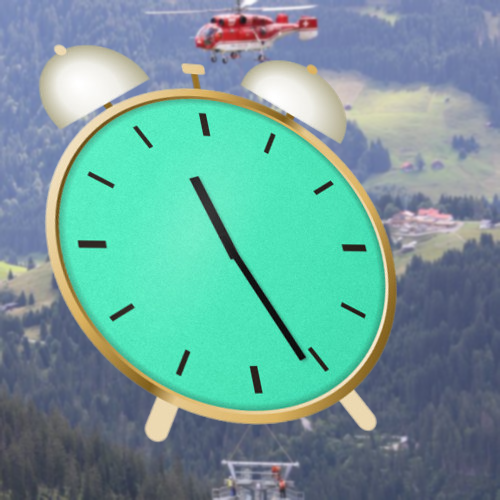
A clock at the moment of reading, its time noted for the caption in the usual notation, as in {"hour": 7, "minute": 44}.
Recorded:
{"hour": 11, "minute": 26}
